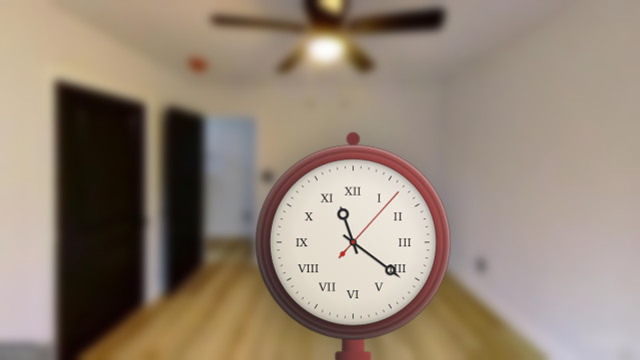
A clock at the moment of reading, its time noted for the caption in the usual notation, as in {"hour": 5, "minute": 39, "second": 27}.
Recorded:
{"hour": 11, "minute": 21, "second": 7}
